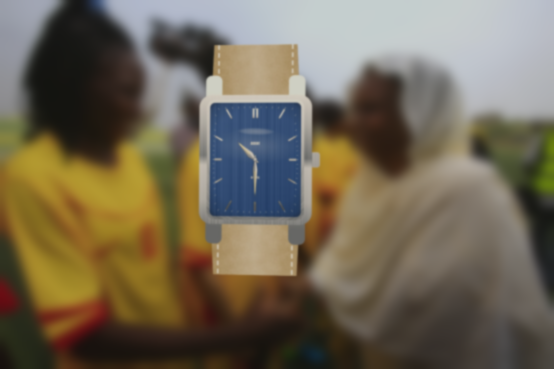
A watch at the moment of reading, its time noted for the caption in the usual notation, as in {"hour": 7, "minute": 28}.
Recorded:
{"hour": 10, "minute": 30}
